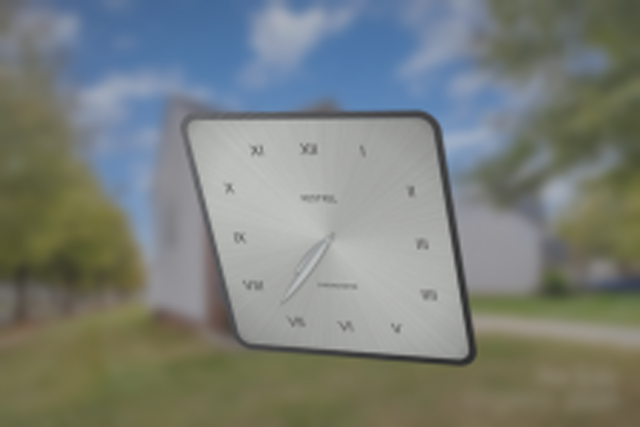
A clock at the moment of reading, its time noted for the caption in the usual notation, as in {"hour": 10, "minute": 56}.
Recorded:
{"hour": 7, "minute": 37}
